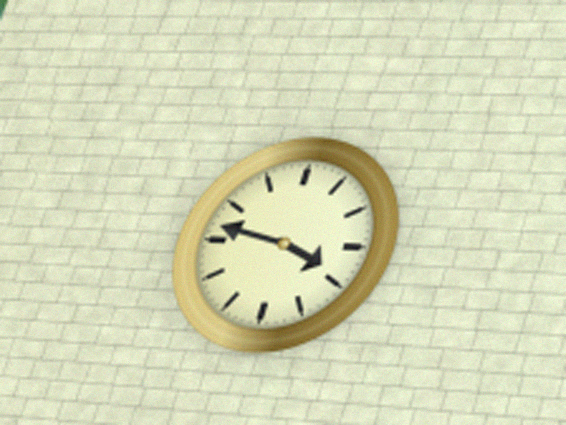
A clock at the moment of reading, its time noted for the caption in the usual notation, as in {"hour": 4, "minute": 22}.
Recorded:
{"hour": 3, "minute": 47}
